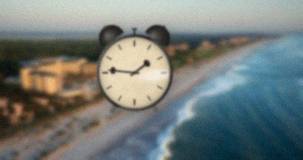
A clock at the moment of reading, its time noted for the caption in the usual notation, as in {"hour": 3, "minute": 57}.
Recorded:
{"hour": 1, "minute": 46}
